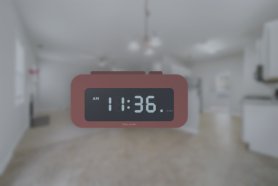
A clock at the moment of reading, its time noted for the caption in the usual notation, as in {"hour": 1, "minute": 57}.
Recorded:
{"hour": 11, "minute": 36}
